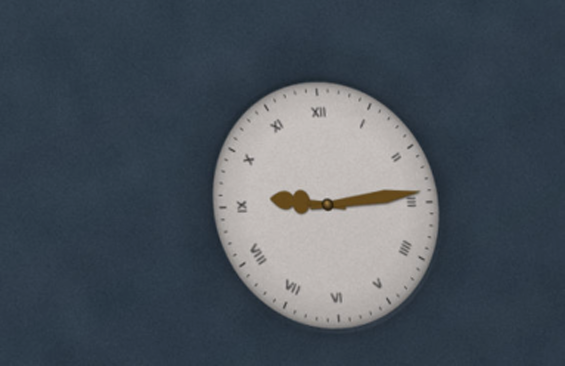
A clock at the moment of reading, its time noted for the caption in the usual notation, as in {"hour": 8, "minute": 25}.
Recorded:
{"hour": 9, "minute": 14}
